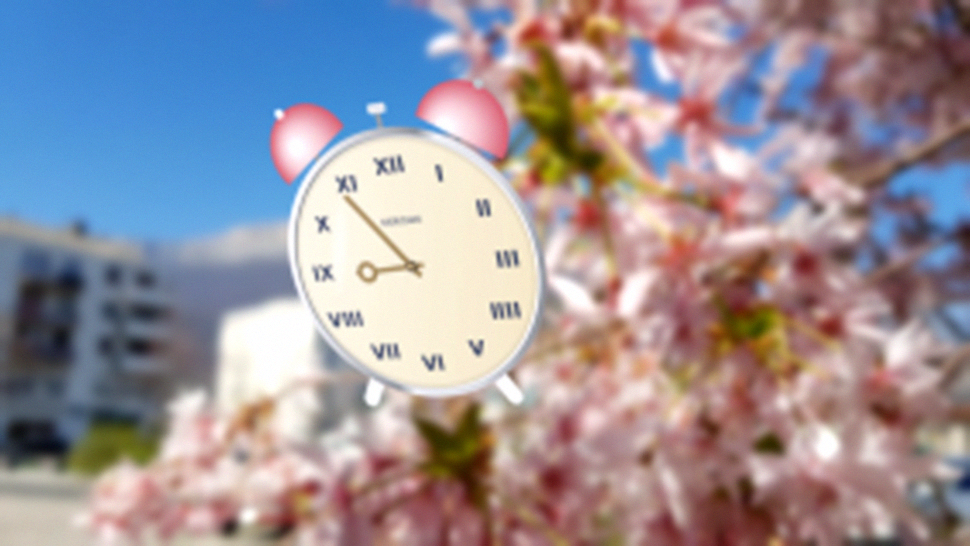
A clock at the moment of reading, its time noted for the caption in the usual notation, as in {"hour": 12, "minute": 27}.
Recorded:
{"hour": 8, "minute": 54}
